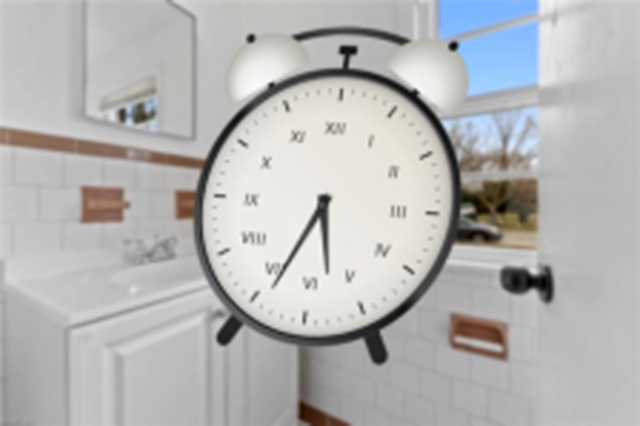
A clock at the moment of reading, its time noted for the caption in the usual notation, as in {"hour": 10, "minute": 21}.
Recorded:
{"hour": 5, "minute": 34}
